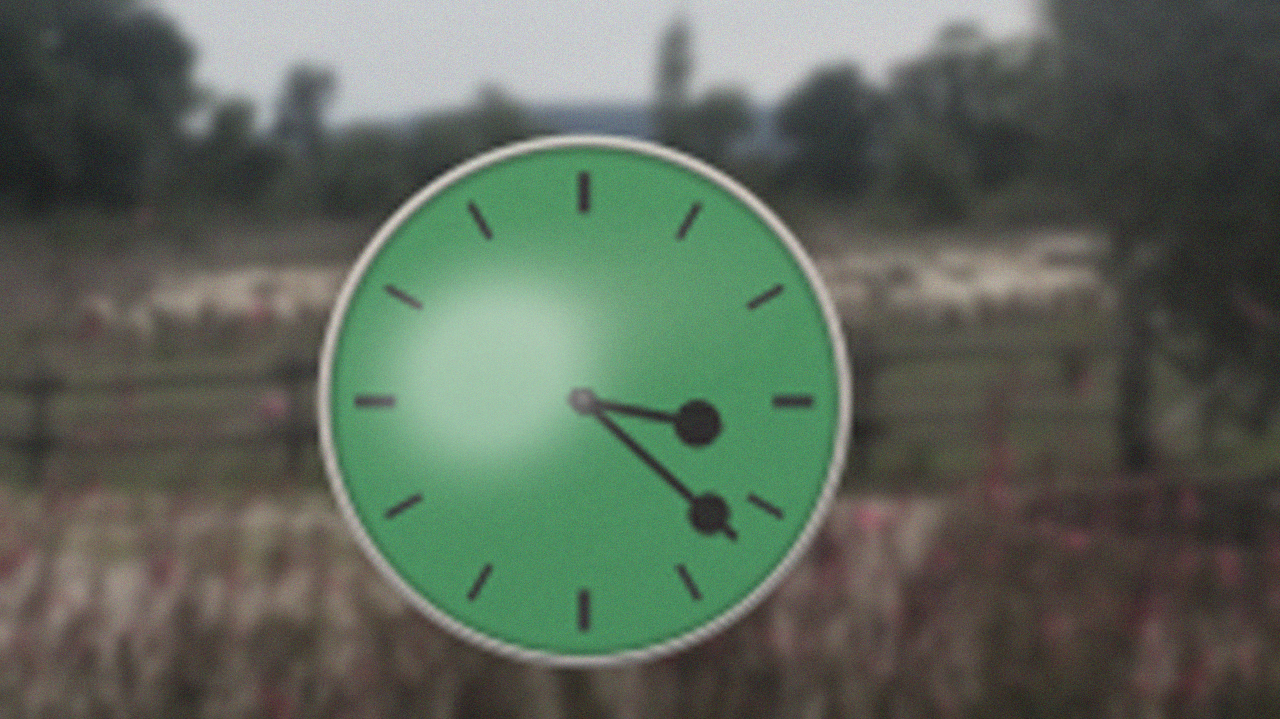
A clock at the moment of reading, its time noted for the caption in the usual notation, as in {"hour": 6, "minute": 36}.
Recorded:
{"hour": 3, "minute": 22}
